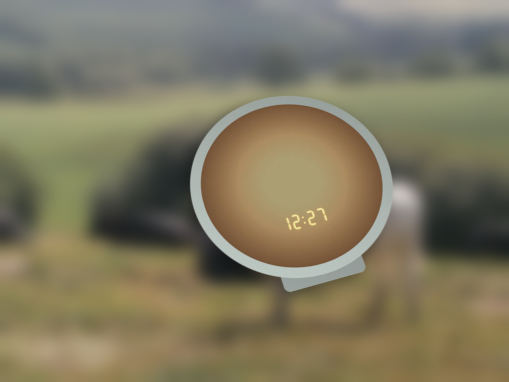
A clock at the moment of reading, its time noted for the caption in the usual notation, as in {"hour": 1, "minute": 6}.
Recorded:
{"hour": 12, "minute": 27}
